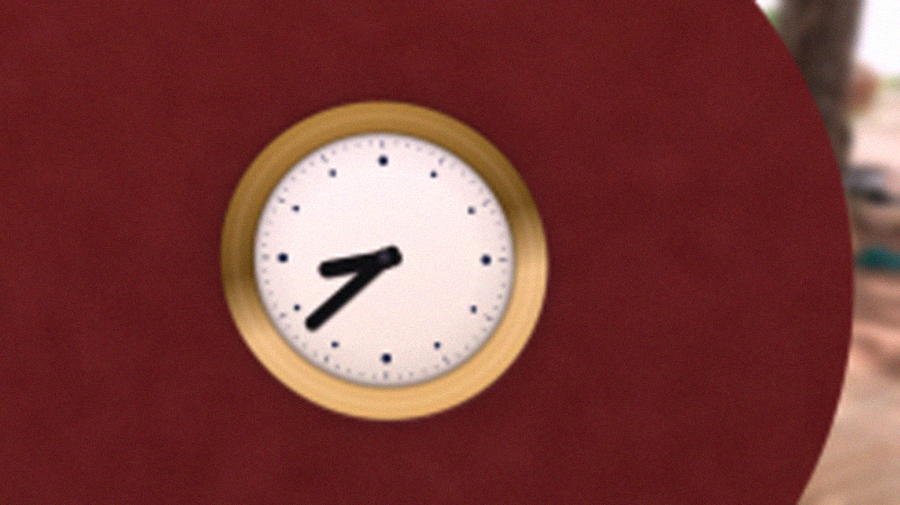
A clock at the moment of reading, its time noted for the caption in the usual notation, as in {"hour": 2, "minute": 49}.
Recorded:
{"hour": 8, "minute": 38}
